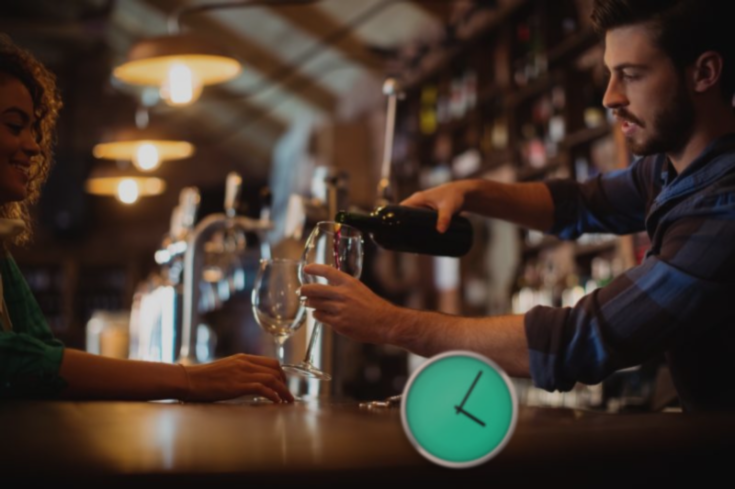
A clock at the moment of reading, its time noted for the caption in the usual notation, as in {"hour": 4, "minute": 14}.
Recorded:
{"hour": 4, "minute": 5}
